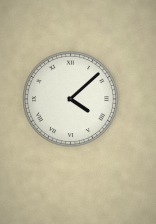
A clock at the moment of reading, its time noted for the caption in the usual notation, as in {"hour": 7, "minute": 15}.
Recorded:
{"hour": 4, "minute": 8}
